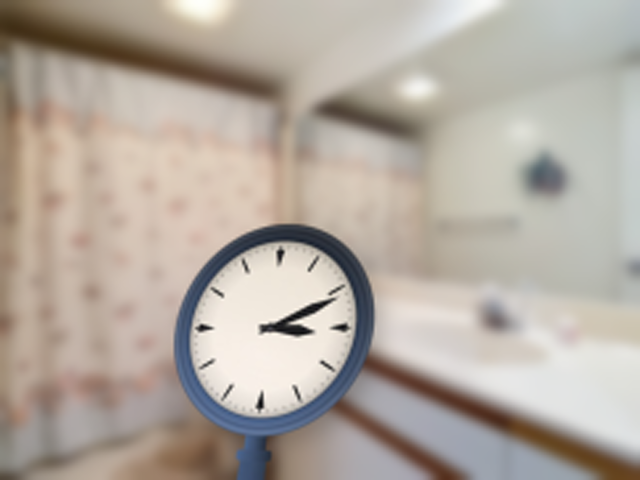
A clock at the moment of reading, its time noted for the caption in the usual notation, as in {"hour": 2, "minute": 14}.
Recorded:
{"hour": 3, "minute": 11}
